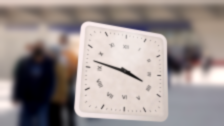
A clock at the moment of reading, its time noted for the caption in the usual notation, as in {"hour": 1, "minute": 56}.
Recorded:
{"hour": 3, "minute": 47}
